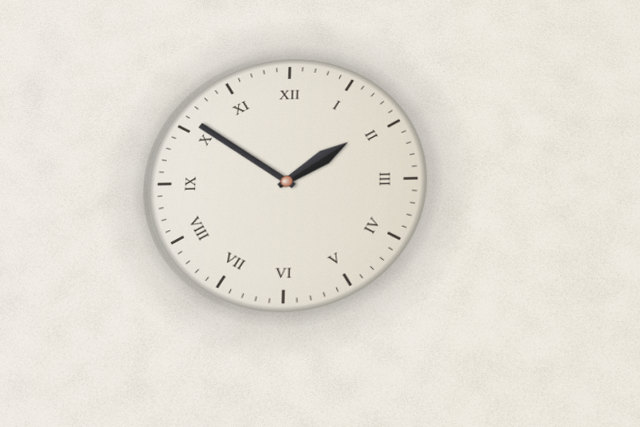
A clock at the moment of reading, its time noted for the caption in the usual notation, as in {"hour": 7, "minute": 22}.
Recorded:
{"hour": 1, "minute": 51}
